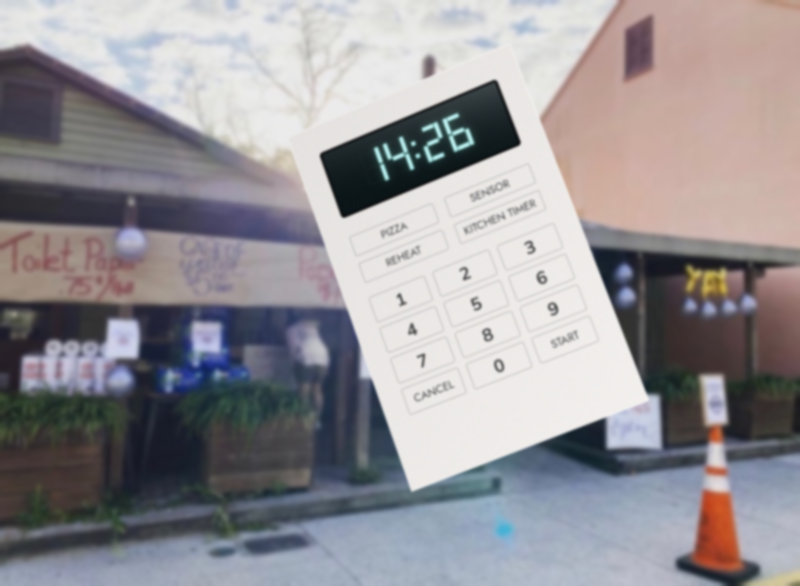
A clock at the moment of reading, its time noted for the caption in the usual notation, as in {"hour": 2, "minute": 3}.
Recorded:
{"hour": 14, "minute": 26}
